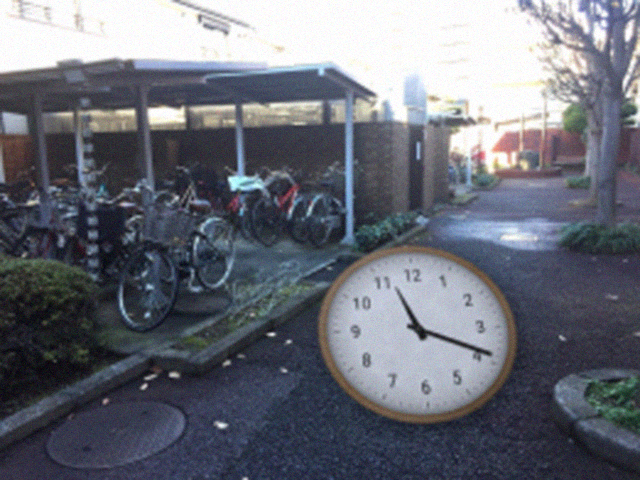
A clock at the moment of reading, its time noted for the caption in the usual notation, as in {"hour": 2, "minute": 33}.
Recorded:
{"hour": 11, "minute": 19}
